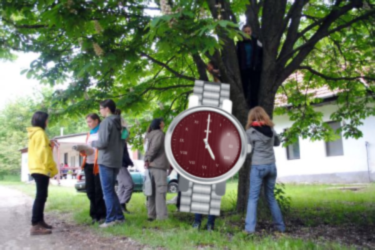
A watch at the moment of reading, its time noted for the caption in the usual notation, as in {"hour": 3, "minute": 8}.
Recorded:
{"hour": 5, "minute": 0}
